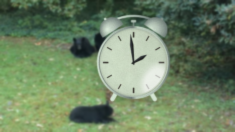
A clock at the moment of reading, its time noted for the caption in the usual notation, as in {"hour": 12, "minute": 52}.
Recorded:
{"hour": 1, "minute": 59}
